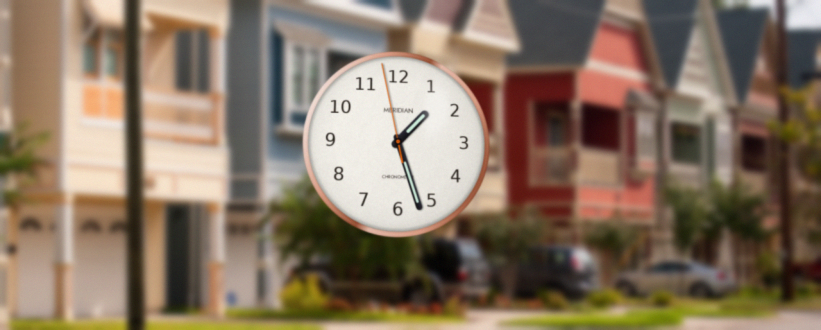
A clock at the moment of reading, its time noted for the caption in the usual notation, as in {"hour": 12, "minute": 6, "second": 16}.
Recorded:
{"hour": 1, "minute": 26, "second": 58}
